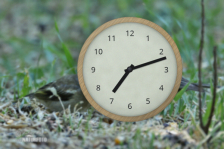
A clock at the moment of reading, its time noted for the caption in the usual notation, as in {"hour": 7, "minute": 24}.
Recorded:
{"hour": 7, "minute": 12}
